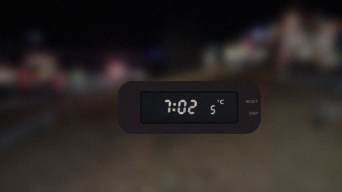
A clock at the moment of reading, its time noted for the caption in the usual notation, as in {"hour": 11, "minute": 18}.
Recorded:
{"hour": 7, "minute": 2}
